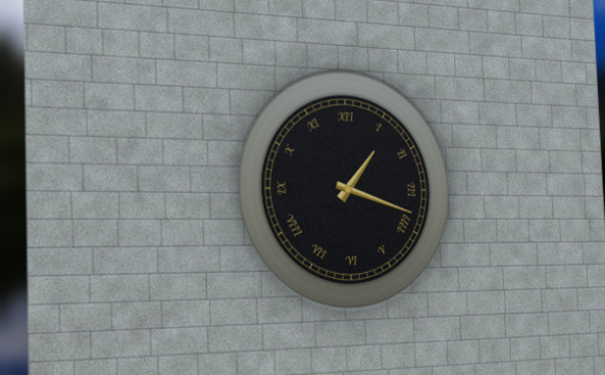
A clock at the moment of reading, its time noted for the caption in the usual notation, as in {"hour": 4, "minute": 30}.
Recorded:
{"hour": 1, "minute": 18}
